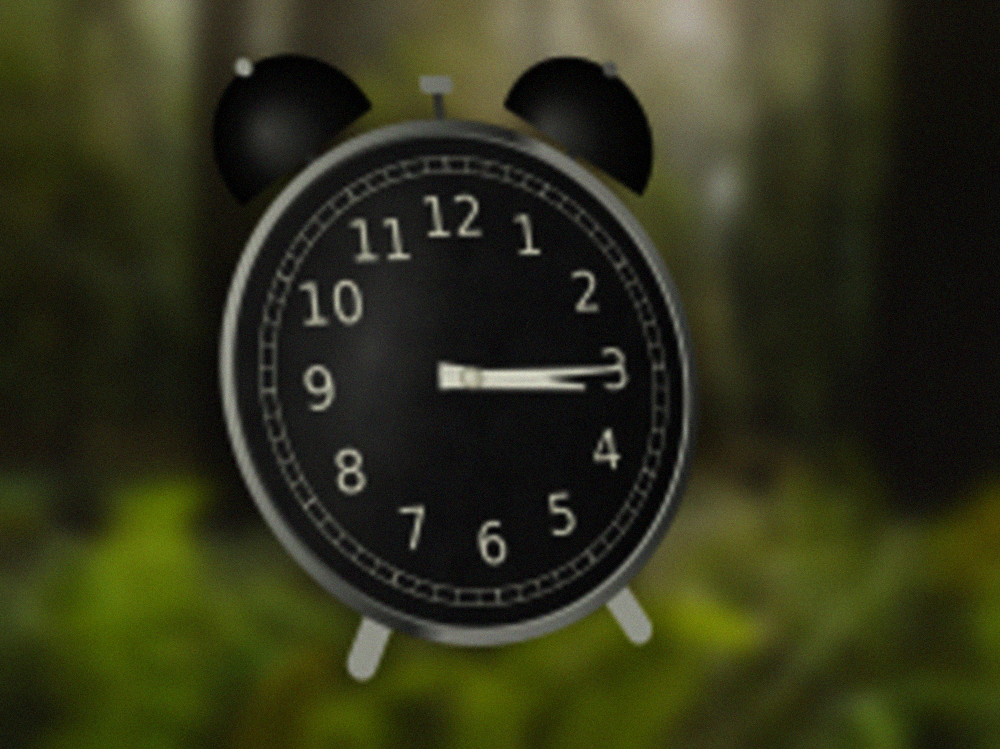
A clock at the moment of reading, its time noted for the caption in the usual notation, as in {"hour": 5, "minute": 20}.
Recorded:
{"hour": 3, "minute": 15}
